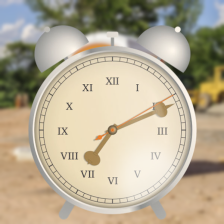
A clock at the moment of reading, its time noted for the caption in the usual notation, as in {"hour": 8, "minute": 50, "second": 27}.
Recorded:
{"hour": 7, "minute": 11, "second": 10}
